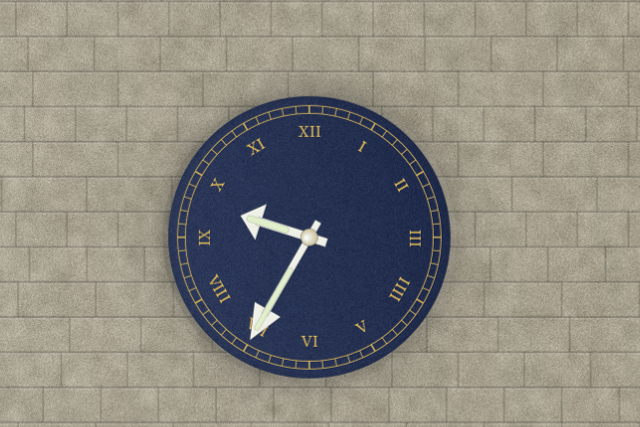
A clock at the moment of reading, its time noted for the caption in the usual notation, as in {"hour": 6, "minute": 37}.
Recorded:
{"hour": 9, "minute": 35}
